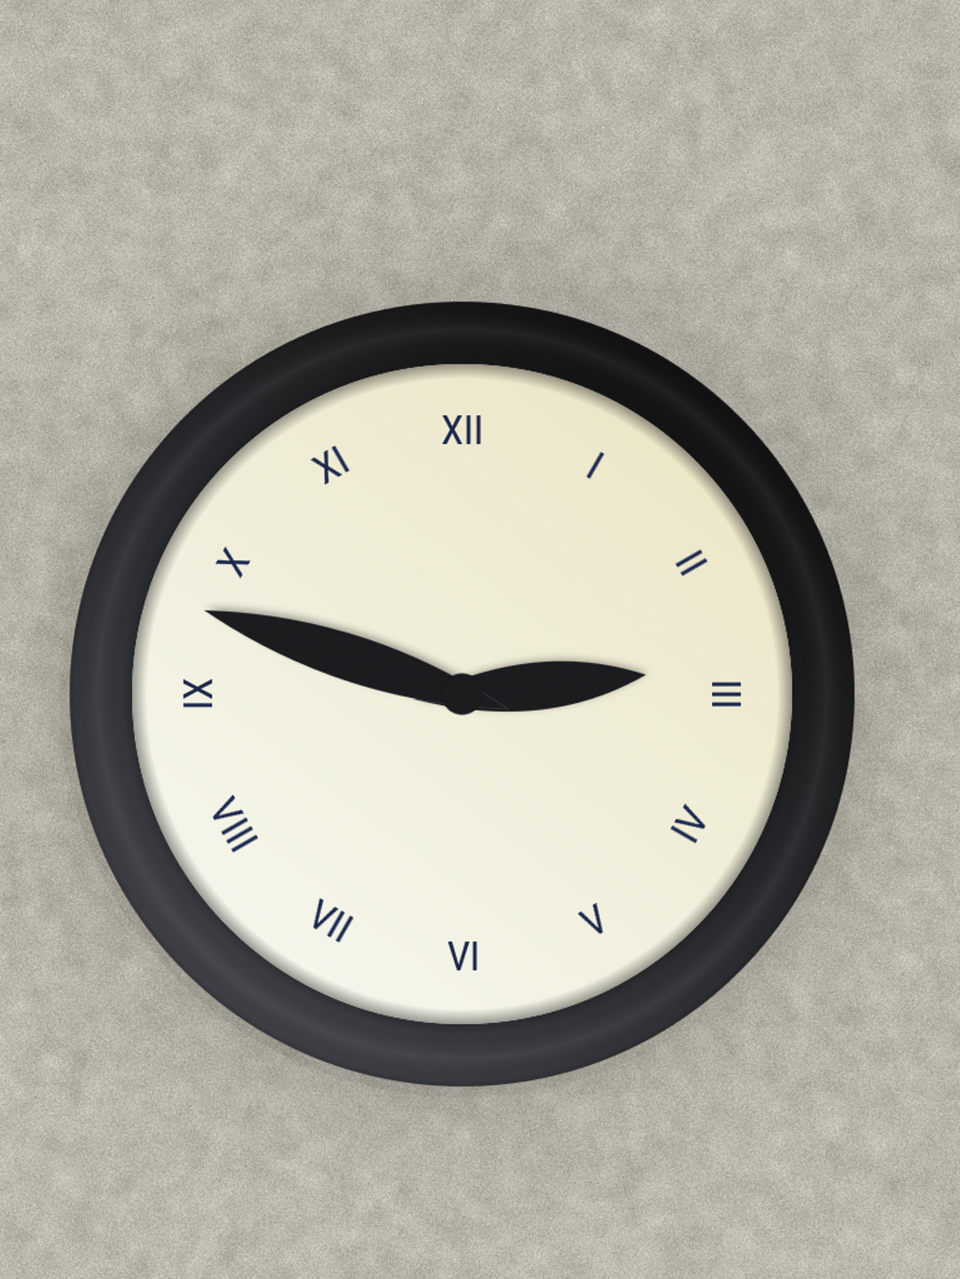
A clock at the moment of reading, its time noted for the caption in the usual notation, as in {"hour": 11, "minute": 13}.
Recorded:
{"hour": 2, "minute": 48}
